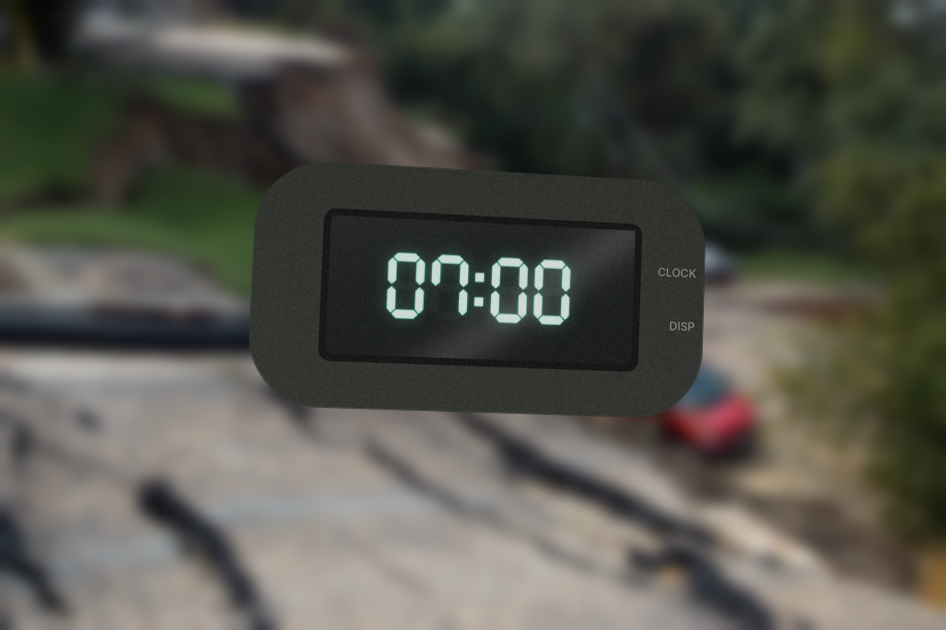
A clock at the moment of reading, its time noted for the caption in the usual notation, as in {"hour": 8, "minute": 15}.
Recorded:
{"hour": 7, "minute": 0}
